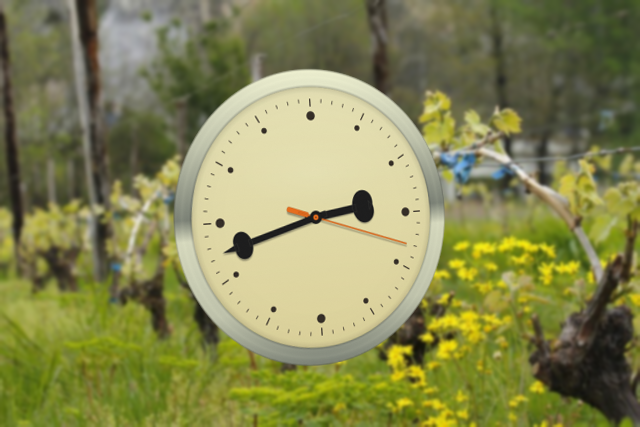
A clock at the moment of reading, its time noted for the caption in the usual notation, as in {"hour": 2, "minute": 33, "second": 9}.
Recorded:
{"hour": 2, "minute": 42, "second": 18}
